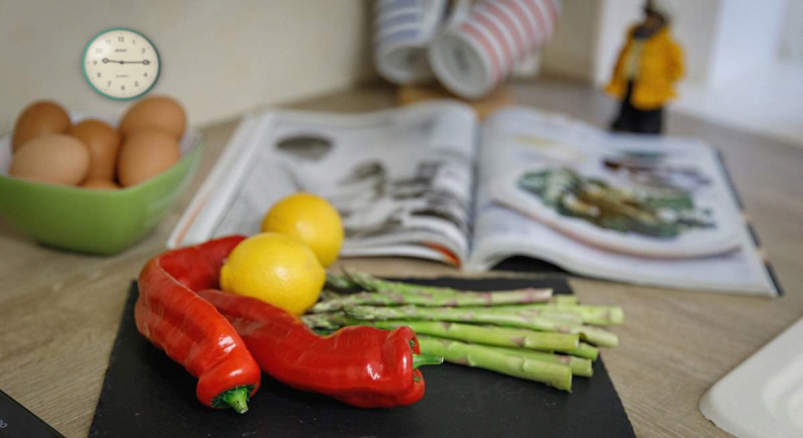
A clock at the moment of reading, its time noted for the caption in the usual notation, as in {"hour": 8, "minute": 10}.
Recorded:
{"hour": 9, "minute": 15}
